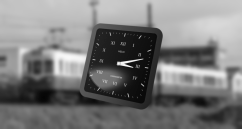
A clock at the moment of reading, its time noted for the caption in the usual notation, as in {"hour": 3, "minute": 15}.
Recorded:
{"hour": 3, "minute": 12}
